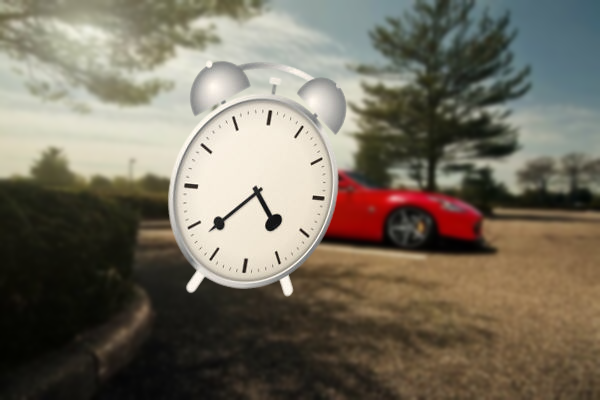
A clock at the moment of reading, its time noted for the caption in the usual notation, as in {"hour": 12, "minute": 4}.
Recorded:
{"hour": 4, "minute": 38}
